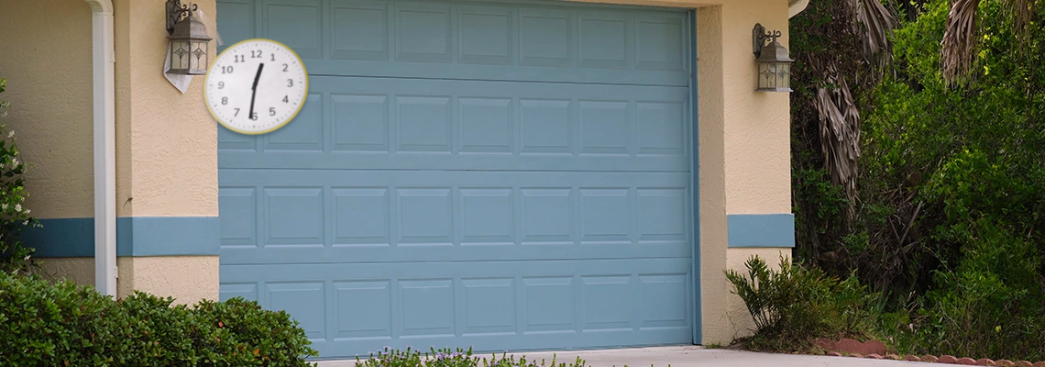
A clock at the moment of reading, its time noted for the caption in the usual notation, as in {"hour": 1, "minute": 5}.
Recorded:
{"hour": 12, "minute": 31}
